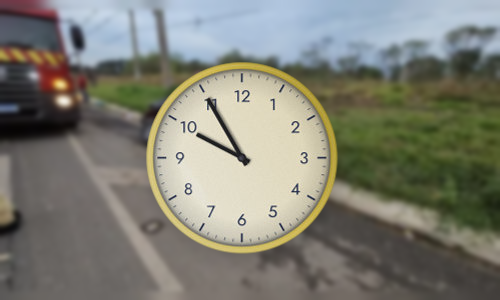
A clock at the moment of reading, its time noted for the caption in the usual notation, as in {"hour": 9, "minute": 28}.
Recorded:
{"hour": 9, "minute": 55}
